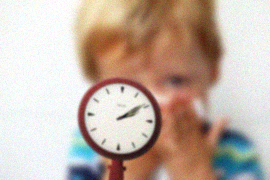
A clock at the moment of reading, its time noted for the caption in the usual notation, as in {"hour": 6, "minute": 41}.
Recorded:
{"hour": 2, "minute": 9}
